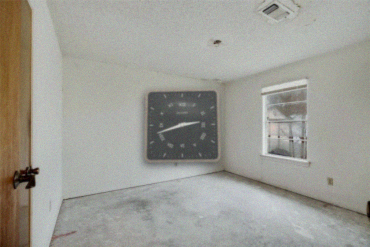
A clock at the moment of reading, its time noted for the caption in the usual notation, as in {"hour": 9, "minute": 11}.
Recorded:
{"hour": 2, "minute": 42}
